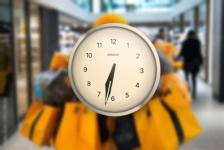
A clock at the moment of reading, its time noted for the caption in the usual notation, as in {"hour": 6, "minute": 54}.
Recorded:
{"hour": 6, "minute": 32}
